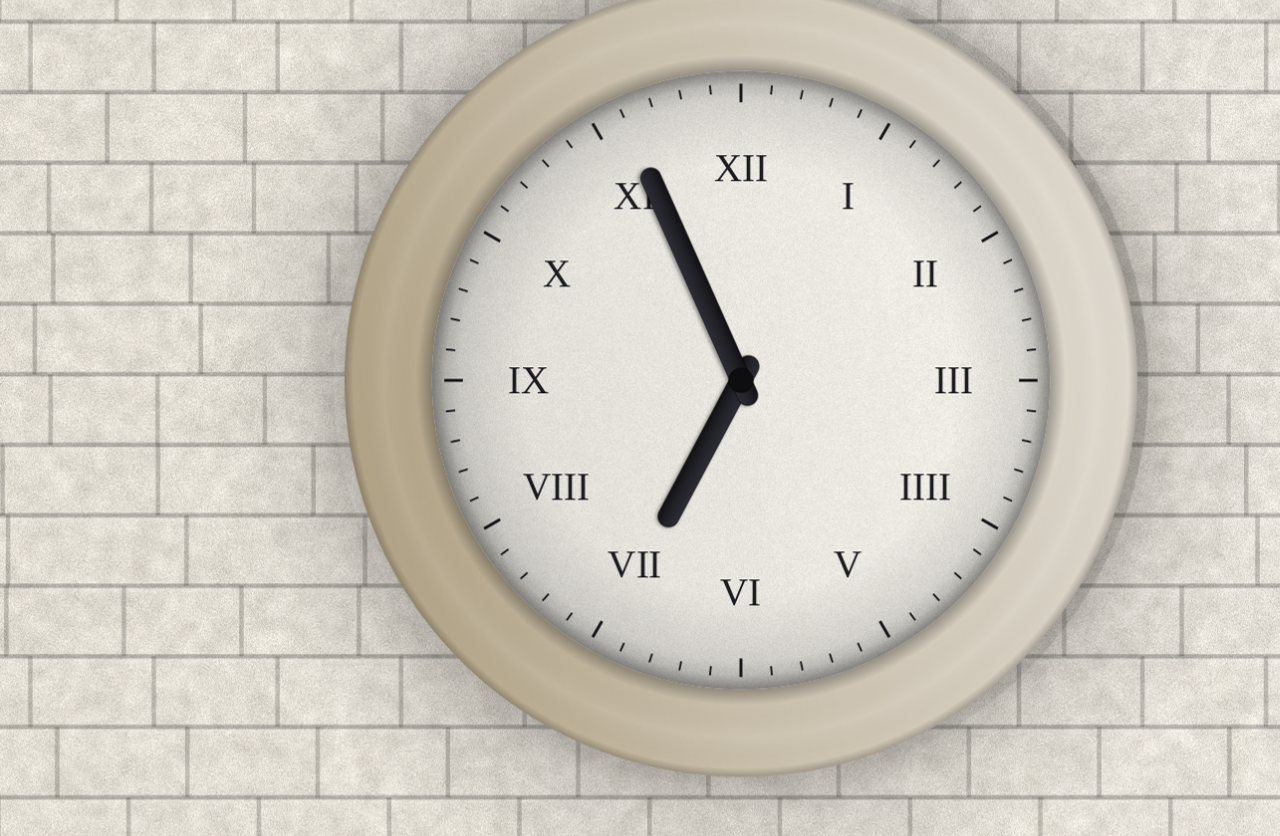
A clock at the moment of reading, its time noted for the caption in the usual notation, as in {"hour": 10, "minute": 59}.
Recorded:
{"hour": 6, "minute": 56}
